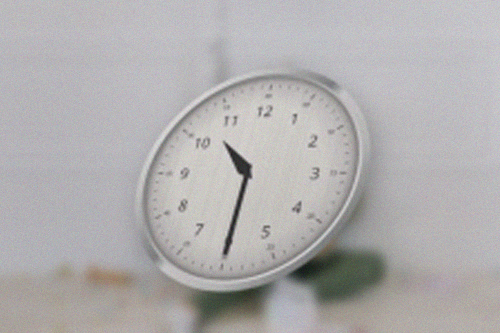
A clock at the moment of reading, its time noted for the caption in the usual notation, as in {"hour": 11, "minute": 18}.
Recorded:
{"hour": 10, "minute": 30}
